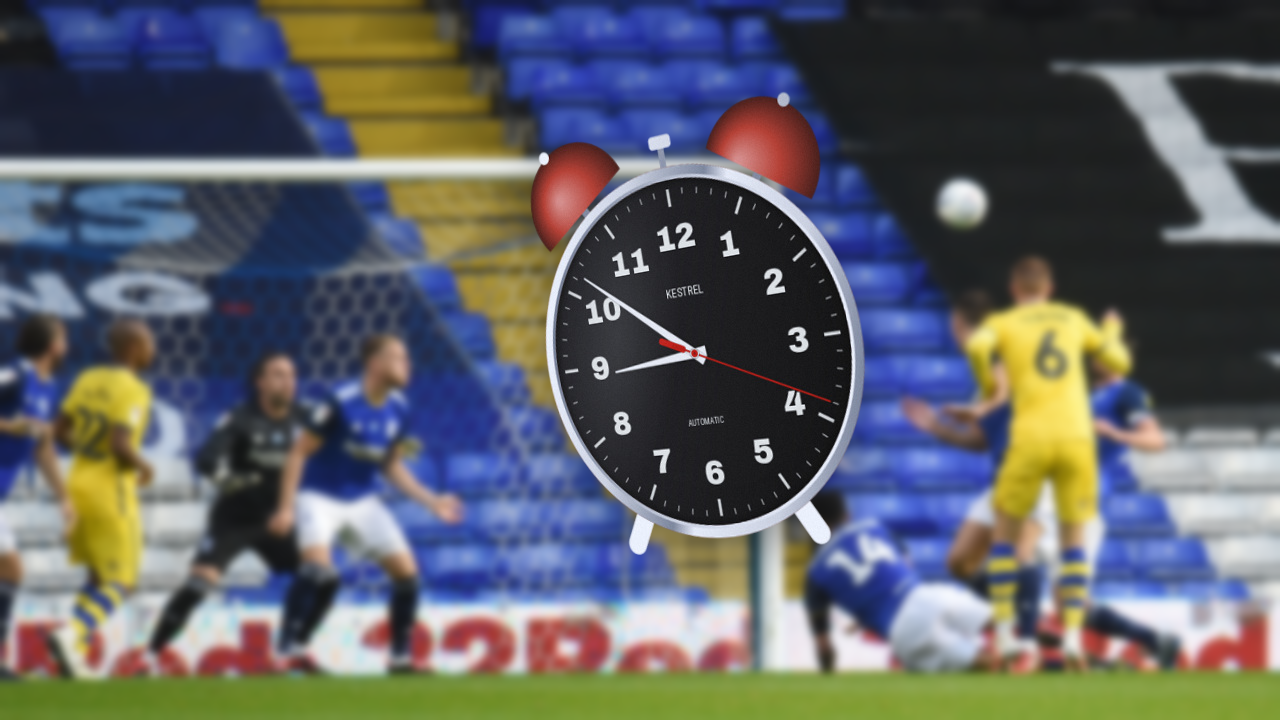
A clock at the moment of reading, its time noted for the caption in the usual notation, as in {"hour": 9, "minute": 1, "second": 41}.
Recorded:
{"hour": 8, "minute": 51, "second": 19}
